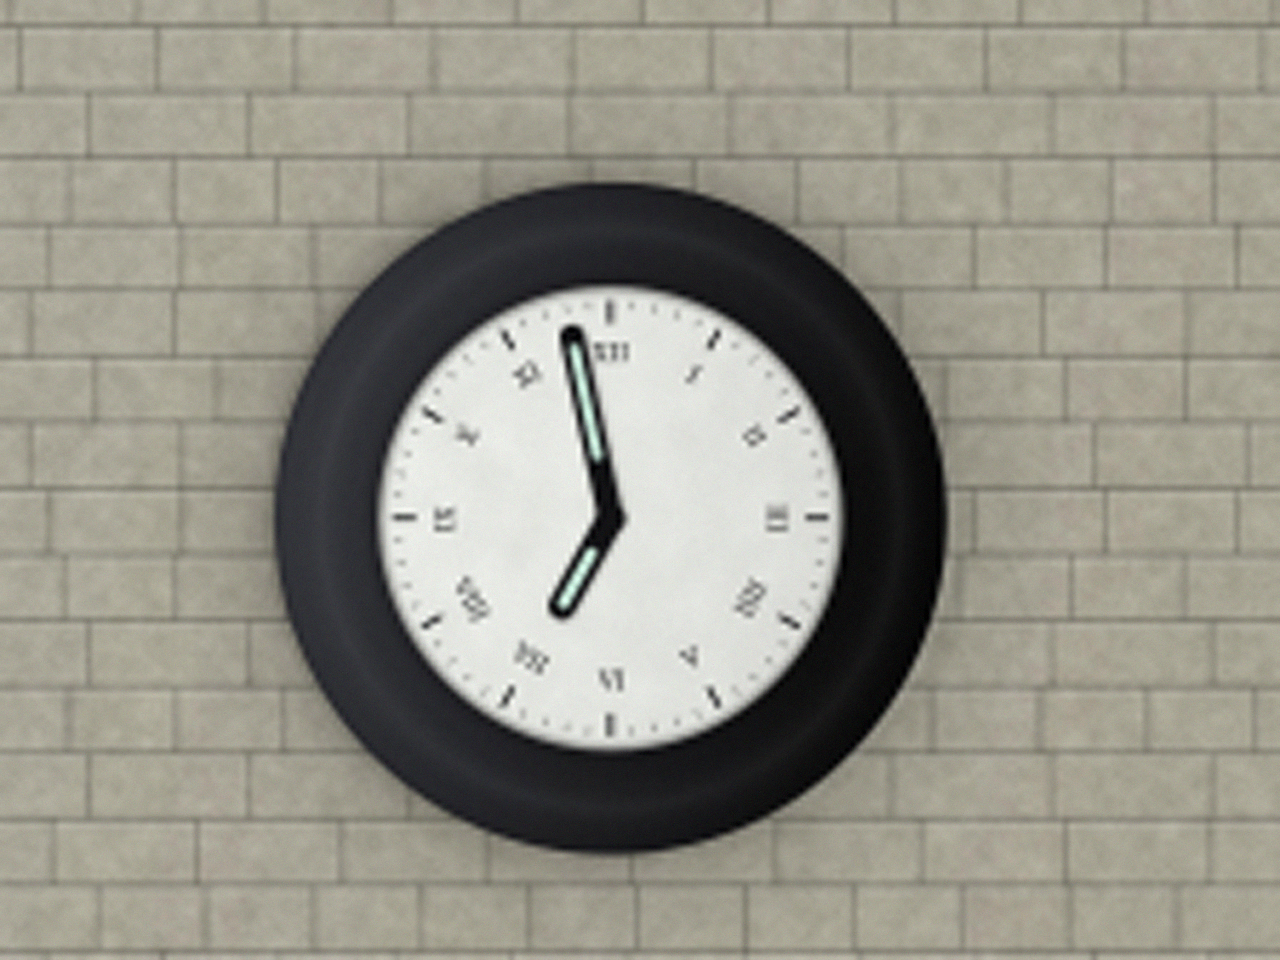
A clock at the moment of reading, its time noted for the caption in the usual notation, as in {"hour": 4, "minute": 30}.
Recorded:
{"hour": 6, "minute": 58}
